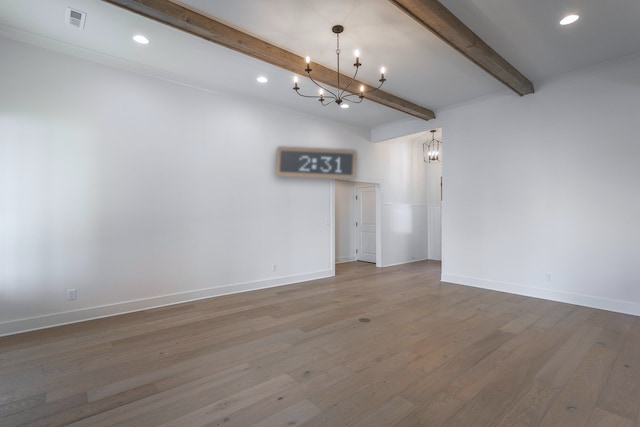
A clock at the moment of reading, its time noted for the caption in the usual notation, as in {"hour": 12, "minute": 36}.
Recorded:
{"hour": 2, "minute": 31}
